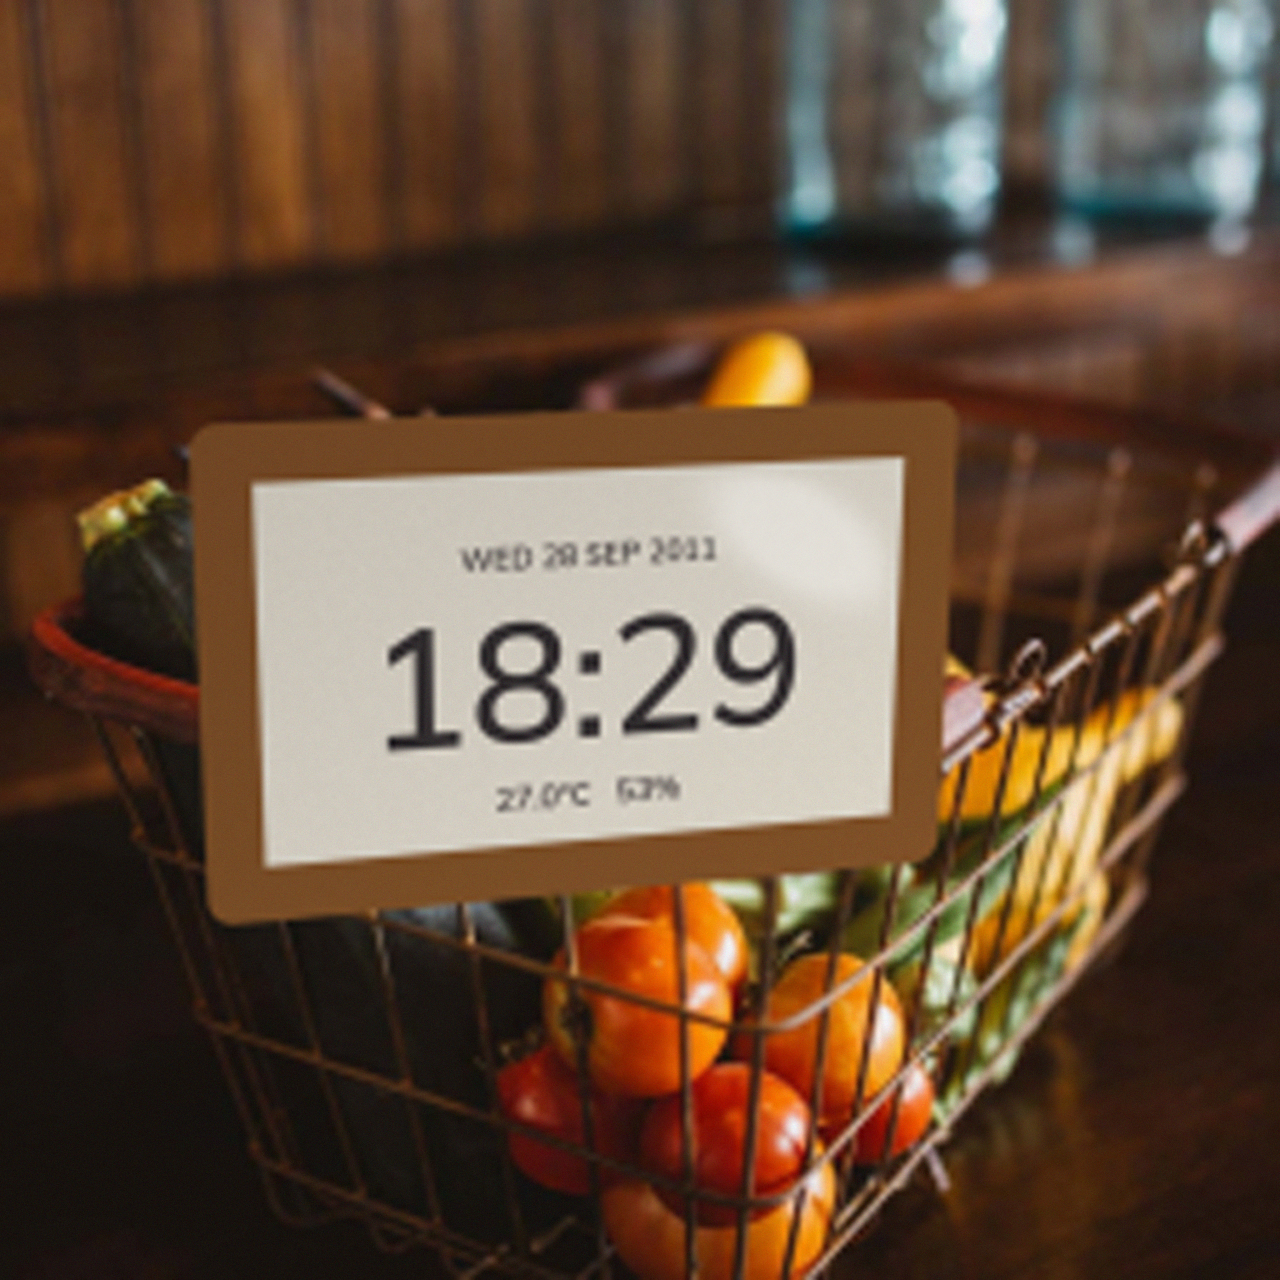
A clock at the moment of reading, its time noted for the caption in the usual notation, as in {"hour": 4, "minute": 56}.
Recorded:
{"hour": 18, "minute": 29}
